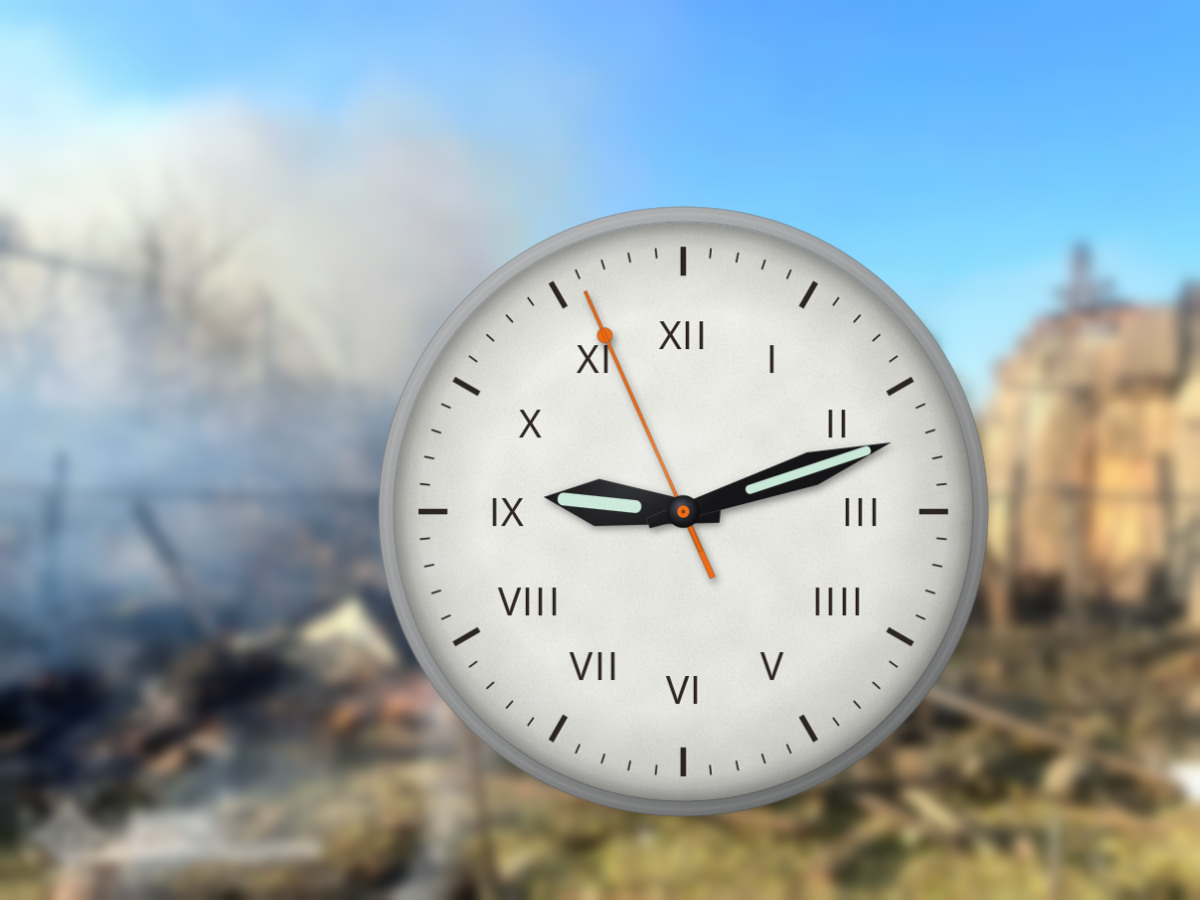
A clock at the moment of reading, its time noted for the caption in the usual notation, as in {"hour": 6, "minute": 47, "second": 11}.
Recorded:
{"hour": 9, "minute": 11, "second": 56}
